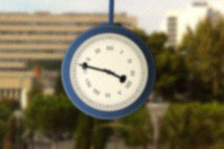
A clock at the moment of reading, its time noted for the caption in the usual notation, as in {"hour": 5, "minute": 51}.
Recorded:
{"hour": 3, "minute": 47}
